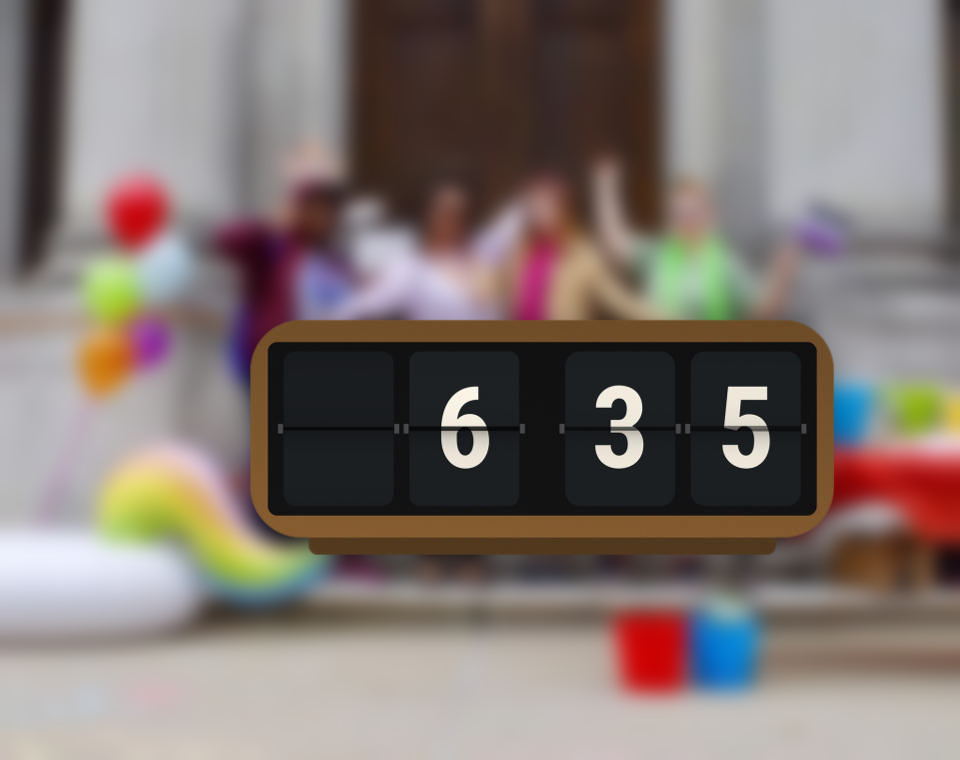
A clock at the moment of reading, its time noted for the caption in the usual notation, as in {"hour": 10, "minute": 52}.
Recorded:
{"hour": 6, "minute": 35}
